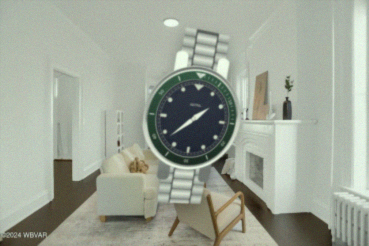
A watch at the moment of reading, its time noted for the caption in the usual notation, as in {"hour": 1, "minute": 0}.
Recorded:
{"hour": 1, "minute": 38}
